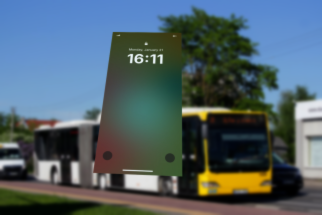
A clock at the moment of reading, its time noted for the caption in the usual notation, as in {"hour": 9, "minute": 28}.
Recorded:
{"hour": 16, "minute": 11}
